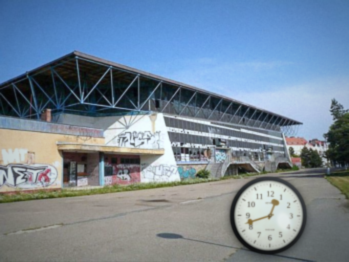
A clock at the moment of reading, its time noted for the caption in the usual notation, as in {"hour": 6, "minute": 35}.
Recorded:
{"hour": 12, "minute": 42}
